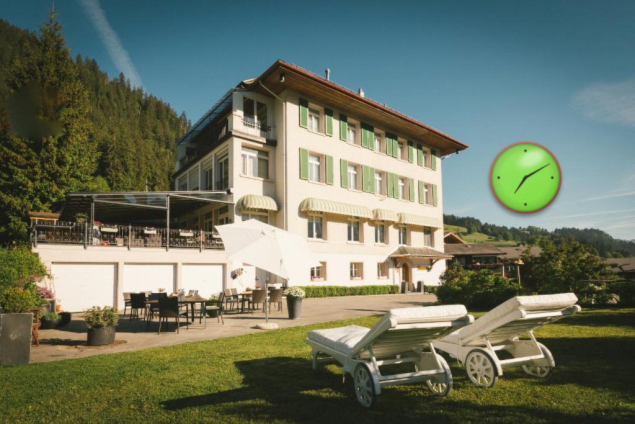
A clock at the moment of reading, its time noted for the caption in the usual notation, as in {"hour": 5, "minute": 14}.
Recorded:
{"hour": 7, "minute": 10}
